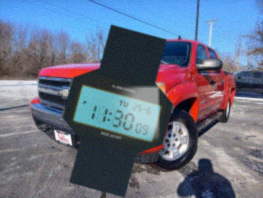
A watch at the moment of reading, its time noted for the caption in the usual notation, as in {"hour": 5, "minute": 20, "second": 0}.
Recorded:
{"hour": 11, "minute": 30, "second": 9}
